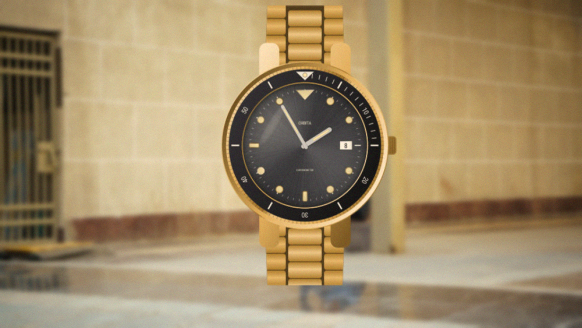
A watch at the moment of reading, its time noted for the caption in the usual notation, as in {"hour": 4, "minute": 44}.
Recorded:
{"hour": 1, "minute": 55}
